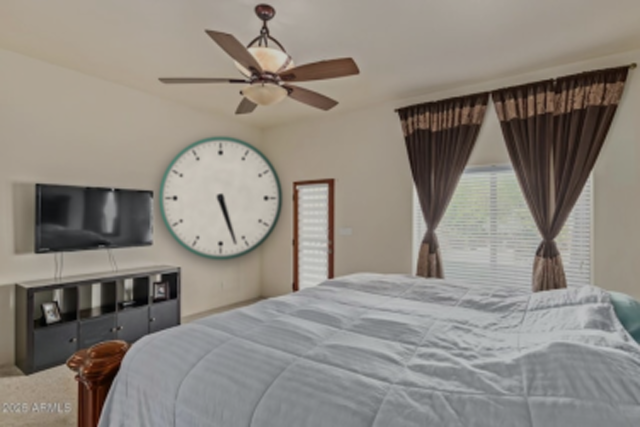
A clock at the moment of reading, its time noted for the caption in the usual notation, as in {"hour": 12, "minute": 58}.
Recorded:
{"hour": 5, "minute": 27}
